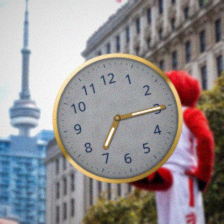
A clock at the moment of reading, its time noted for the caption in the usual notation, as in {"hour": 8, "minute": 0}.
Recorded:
{"hour": 7, "minute": 15}
